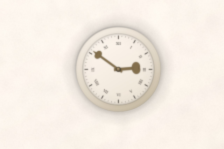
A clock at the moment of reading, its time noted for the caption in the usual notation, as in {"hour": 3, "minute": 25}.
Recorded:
{"hour": 2, "minute": 51}
